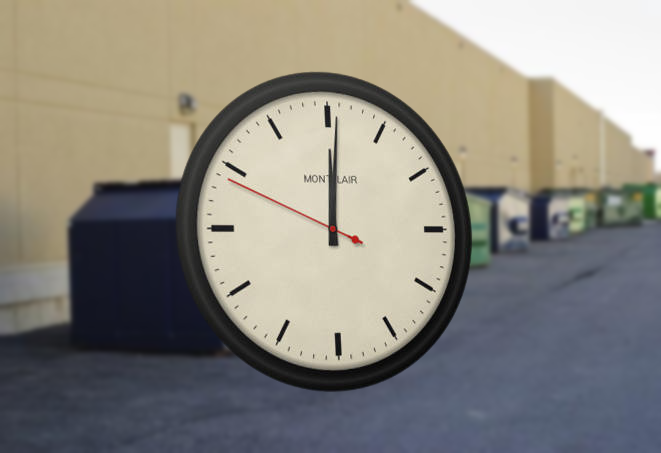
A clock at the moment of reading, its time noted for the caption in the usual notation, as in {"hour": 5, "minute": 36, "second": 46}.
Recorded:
{"hour": 12, "minute": 0, "second": 49}
